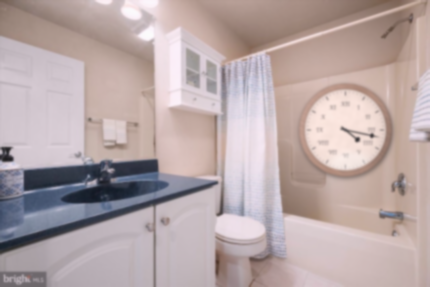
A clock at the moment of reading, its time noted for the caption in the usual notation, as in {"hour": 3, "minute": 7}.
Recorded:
{"hour": 4, "minute": 17}
